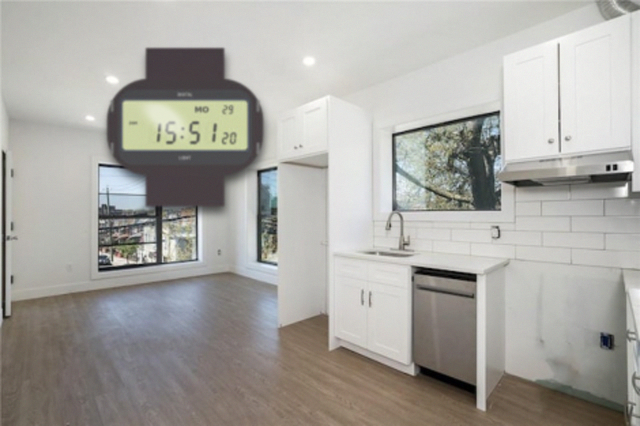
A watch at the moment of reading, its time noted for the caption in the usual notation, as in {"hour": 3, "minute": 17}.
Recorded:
{"hour": 15, "minute": 51}
